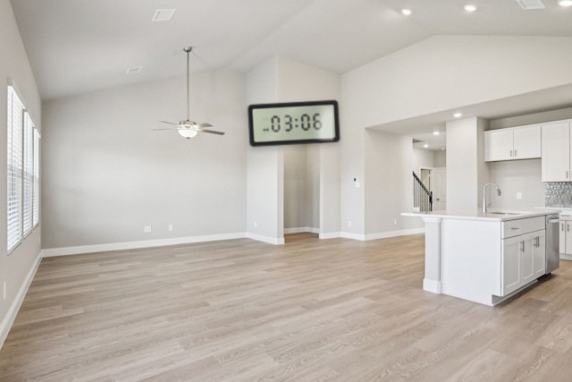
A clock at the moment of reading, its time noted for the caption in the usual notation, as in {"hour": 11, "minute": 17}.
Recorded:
{"hour": 3, "minute": 6}
